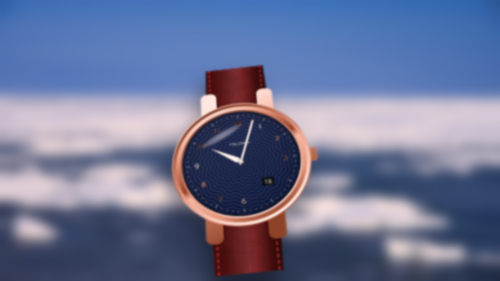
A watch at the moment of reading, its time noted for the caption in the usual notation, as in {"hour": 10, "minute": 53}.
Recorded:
{"hour": 10, "minute": 3}
